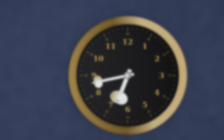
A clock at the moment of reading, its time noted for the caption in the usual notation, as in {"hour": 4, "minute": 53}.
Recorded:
{"hour": 6, "minute": 43}
